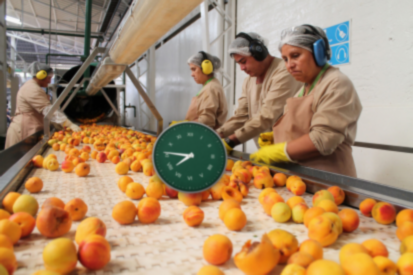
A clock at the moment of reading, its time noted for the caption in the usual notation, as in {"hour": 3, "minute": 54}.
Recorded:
{"hour": 7, "minute": 46}
